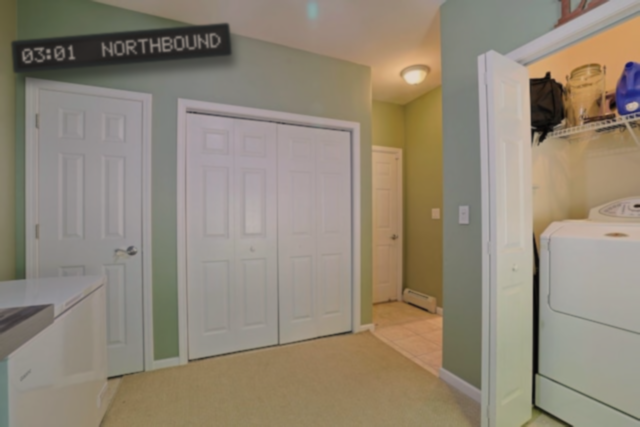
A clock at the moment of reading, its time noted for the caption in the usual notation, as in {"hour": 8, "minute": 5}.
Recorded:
{"hour": 3, "minute": 1}
